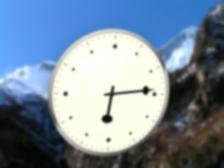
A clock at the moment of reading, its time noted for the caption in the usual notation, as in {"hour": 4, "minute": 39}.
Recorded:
{"hour": 6, "minute": 14}
